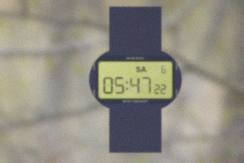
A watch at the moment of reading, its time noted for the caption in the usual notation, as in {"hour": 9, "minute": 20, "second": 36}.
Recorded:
{"hour": 5, "minute": 47, "second": 22}
